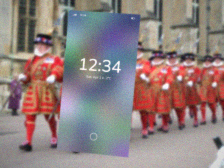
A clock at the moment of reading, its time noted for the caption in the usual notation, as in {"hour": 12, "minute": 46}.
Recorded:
{"hour": 12, "minute": 34}
